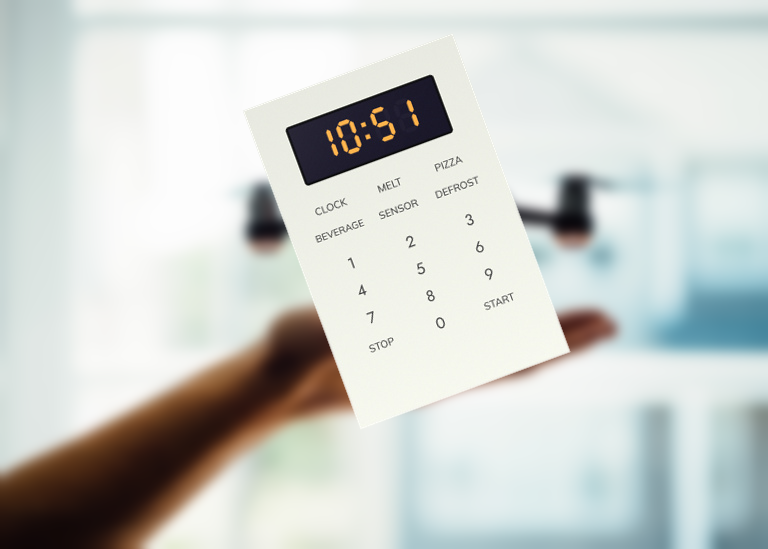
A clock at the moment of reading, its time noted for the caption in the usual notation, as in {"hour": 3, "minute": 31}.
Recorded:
{"hour": 10, "minute": 51}
